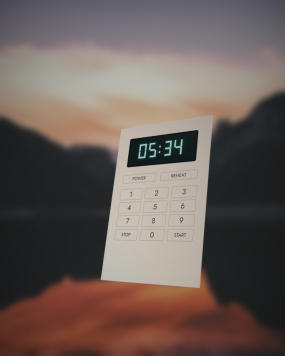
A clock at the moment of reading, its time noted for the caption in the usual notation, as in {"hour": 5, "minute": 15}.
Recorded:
{"hour": 5, "minute": 34}
